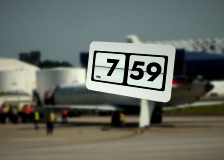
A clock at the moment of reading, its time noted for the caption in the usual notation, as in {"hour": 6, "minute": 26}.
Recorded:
{"hour": 7, "minute": 59}
